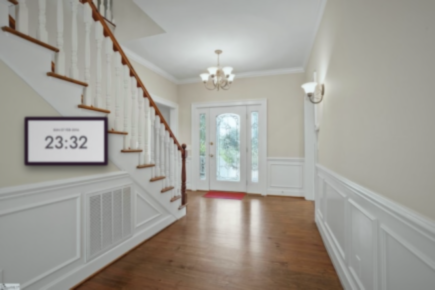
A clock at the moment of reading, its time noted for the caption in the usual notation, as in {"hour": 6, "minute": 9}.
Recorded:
{"hour": 23, "minute": 32}
